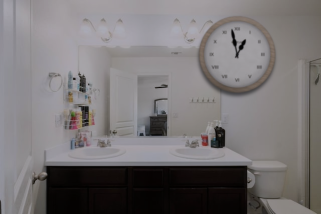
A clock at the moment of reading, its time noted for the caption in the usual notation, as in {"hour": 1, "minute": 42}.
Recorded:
{"hour": 12, "minute": 58}
